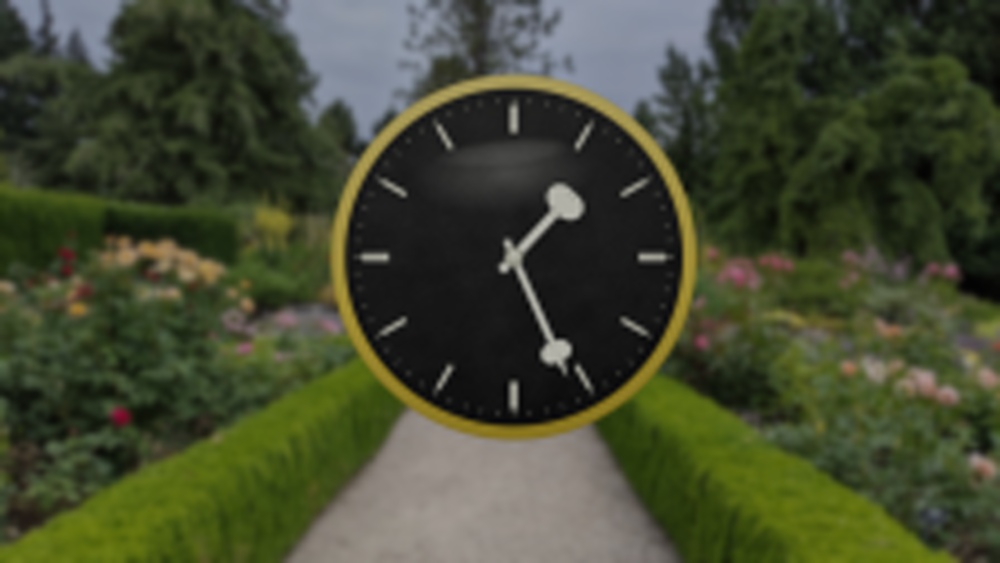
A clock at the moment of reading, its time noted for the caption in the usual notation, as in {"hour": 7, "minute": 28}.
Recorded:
{"hour": 1, "minute": 26}
